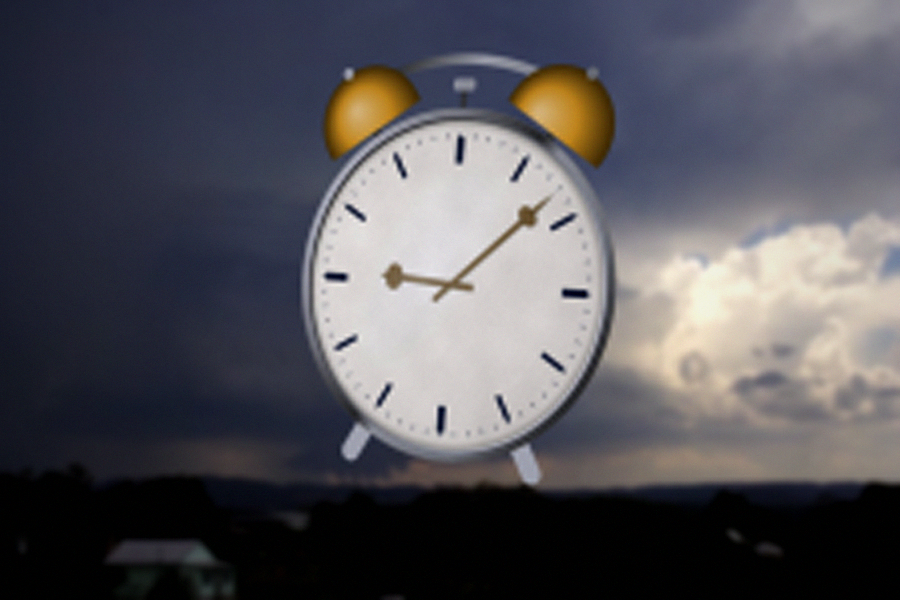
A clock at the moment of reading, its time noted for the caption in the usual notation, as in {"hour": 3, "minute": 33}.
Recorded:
{"hour": 9, "minute": 8}
